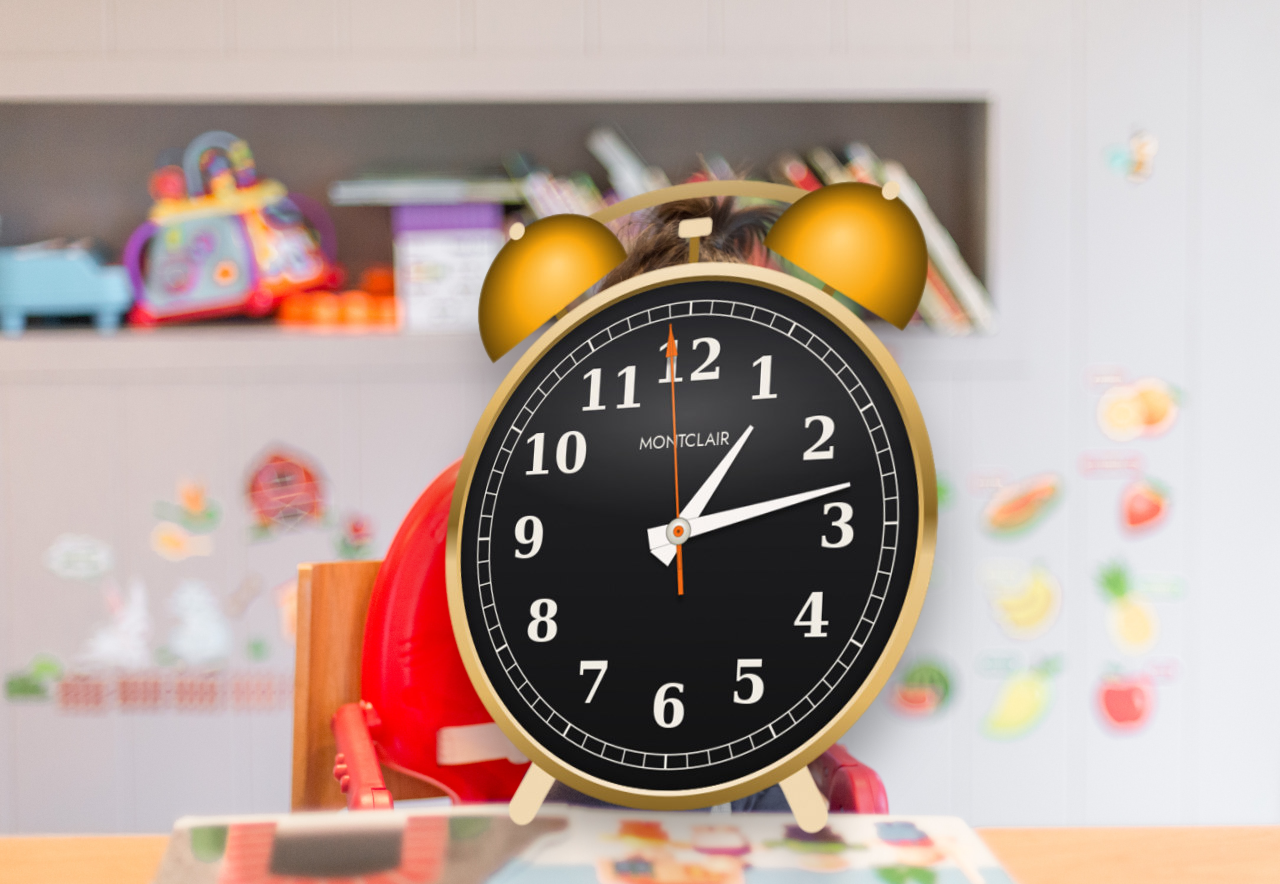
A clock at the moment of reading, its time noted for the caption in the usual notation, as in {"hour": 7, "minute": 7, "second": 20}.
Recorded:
{"hour": 1, "minute": 12, "second": 59}
